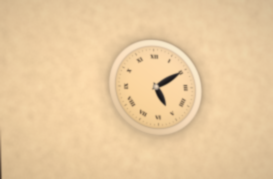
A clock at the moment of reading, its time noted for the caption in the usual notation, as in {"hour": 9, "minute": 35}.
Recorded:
{"hour": 5, "minute": 10}
